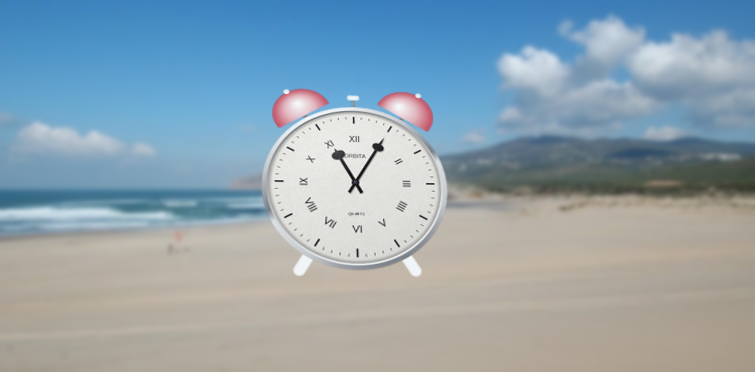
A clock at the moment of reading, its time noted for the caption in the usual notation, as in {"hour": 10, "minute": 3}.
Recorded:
{"hour": 11, "minute": 5}
